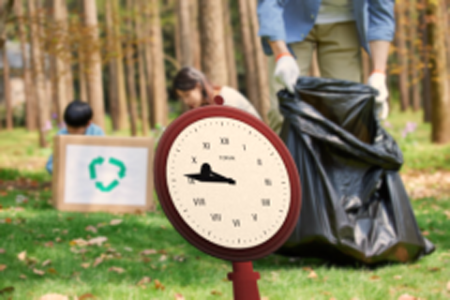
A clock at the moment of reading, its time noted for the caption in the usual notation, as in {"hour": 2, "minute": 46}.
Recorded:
{"hour": 9, "minute": 46}
